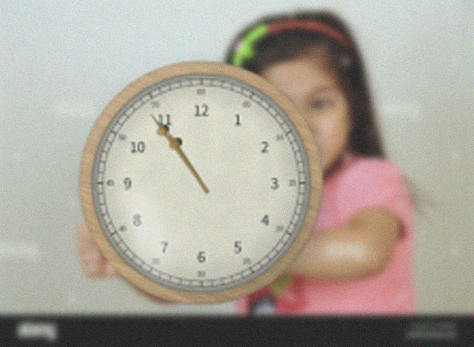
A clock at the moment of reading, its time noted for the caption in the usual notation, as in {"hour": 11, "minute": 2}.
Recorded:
{"hour": 10, "minute": 54}
